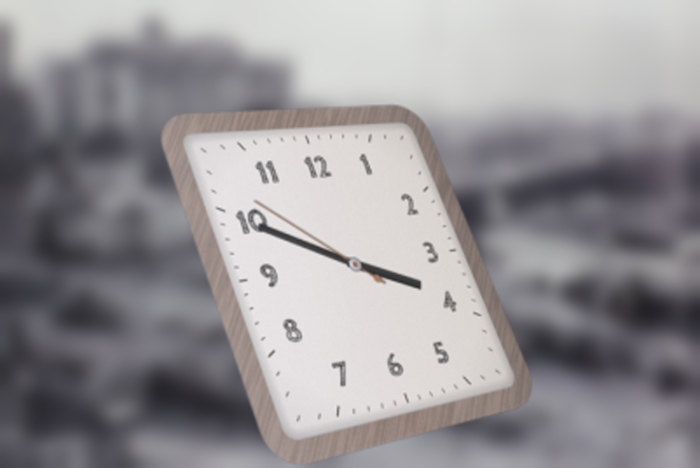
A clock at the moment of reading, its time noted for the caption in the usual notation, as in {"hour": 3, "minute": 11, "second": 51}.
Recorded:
{"hour": 3, "minute": 49, "second": 52}
